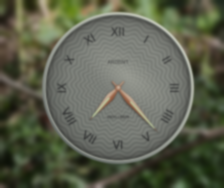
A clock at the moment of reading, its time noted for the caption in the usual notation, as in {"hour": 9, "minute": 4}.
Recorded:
{"hour": 7, "minute": 23}
